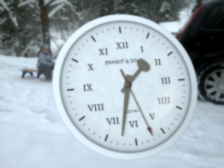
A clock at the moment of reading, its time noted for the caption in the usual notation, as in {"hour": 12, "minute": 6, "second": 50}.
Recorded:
{"hour": 1, "minute": 32, "second": 27}
